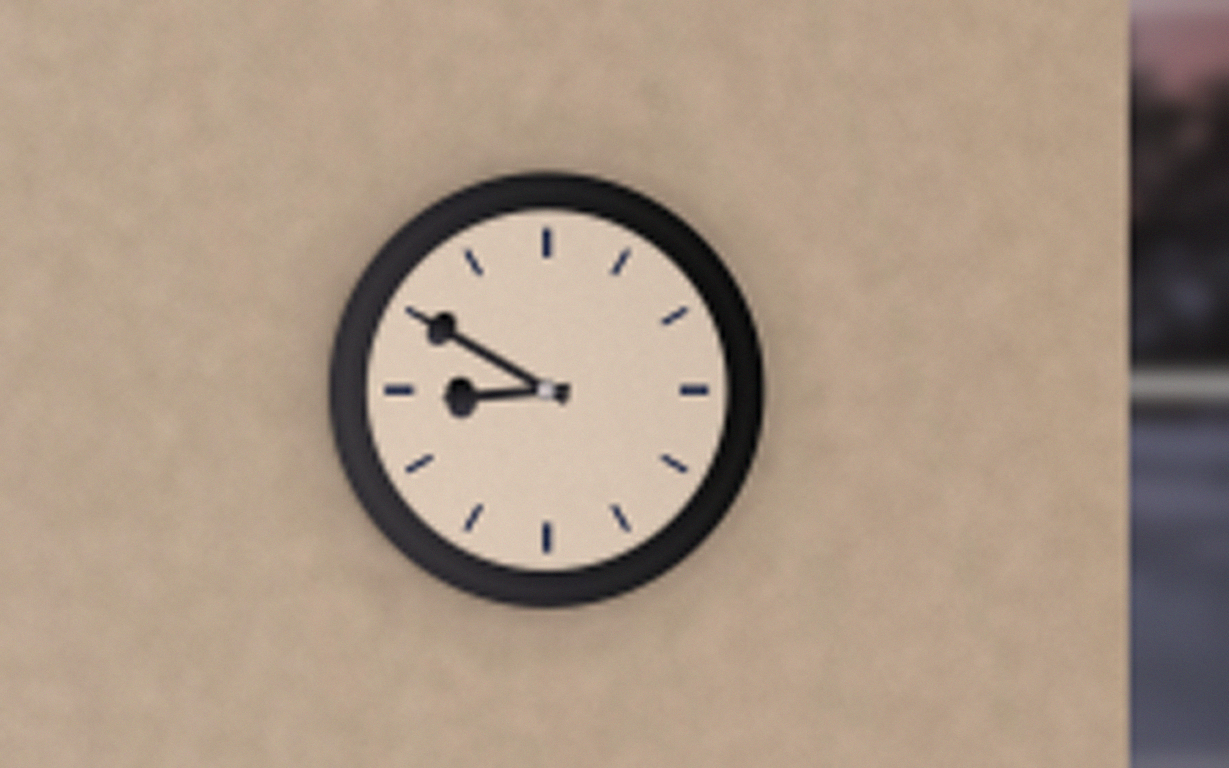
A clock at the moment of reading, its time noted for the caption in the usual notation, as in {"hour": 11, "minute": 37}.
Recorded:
{"hour": 8, "minute": 50}
